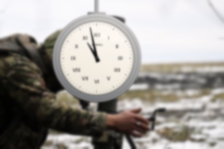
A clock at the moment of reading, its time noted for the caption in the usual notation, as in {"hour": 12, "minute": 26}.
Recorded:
{"hour": 10, "minute": 58}
